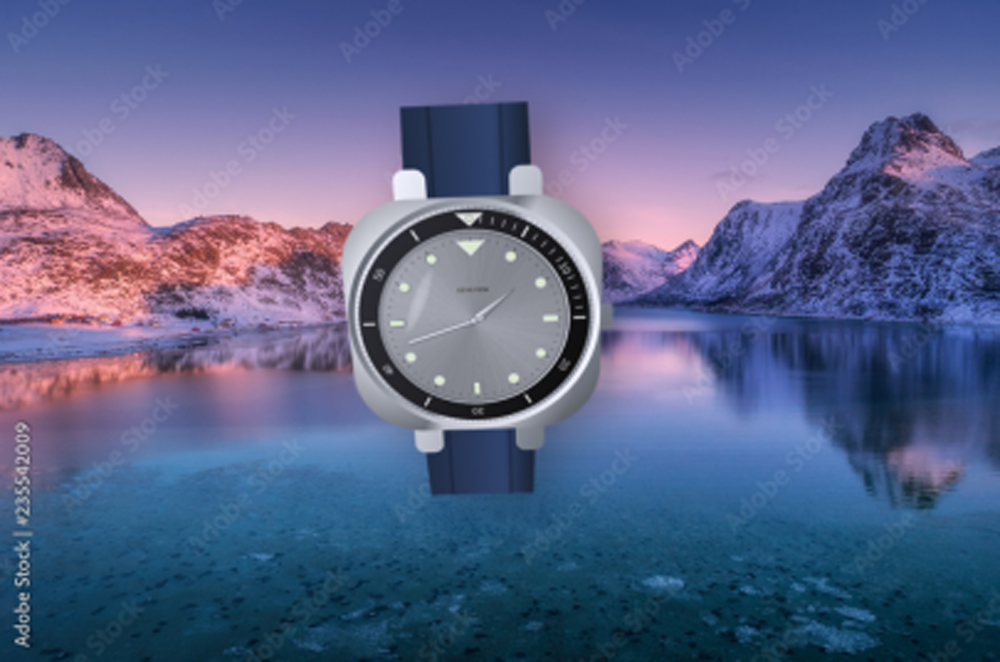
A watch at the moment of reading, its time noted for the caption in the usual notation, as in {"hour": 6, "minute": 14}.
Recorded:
{"hour": 1, "minute": 42}
